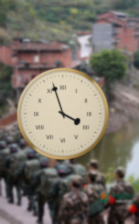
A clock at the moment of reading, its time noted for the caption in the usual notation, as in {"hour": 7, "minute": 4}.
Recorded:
{"hour": 3, "minute": 57}
